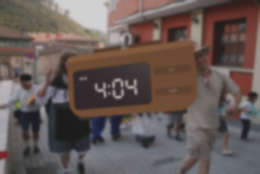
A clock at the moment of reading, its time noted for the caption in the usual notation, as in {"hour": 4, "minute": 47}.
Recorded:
{"hour": 4, "minute": 4}
